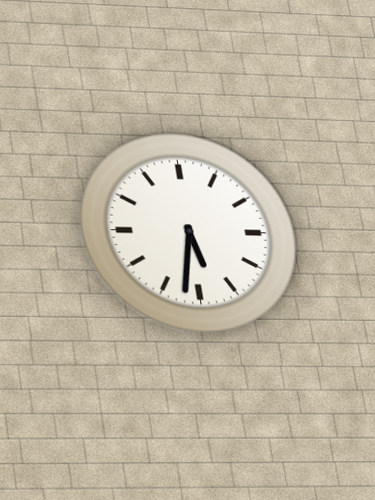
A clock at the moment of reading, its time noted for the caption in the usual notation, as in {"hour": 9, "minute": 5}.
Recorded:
{"hour": 5, "minute": 32}
